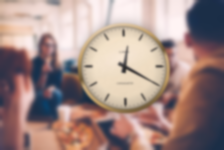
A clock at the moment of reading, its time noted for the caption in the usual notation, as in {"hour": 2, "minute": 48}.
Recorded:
{"hour": 12, "minute": 20}
